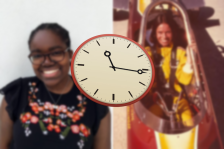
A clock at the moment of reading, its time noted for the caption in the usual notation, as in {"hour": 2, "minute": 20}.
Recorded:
{"hour": 11, "minute": 16}
